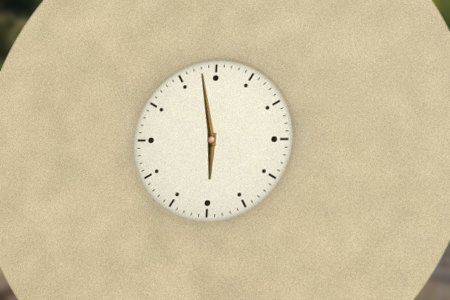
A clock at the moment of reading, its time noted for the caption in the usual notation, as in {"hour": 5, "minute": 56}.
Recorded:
{"hour": 5, "minute": 58}
